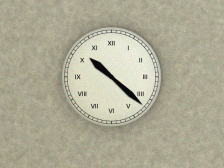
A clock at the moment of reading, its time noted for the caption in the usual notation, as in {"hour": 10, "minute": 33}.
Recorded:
{"hour": 10, "minute": 22}
